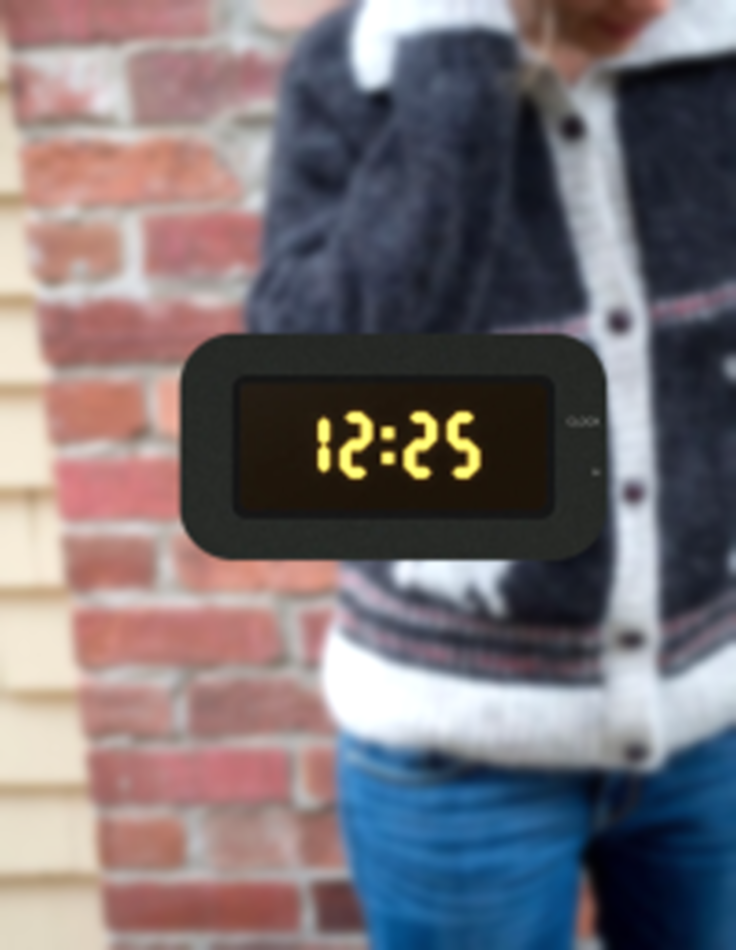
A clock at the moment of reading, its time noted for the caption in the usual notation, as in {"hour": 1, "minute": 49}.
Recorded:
{"hour": 12, "minute": 25}
